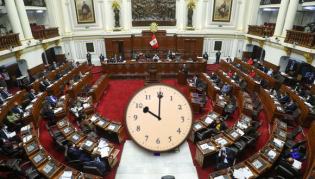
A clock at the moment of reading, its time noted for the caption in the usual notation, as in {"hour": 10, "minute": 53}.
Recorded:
{"hour": 10, "minute": 0}
